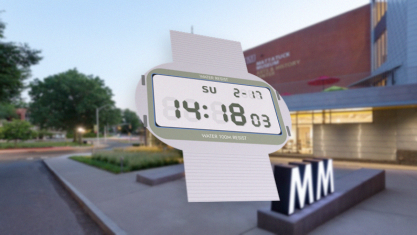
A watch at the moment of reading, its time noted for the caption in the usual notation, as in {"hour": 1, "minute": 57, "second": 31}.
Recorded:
{"hour": 14, "minute": 18, "second": 3}
